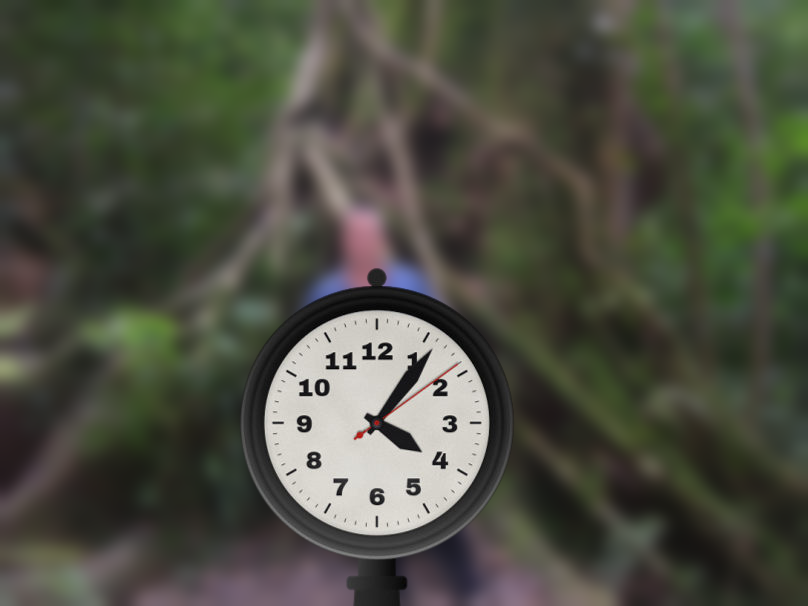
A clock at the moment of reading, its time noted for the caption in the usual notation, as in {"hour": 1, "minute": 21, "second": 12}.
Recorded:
{"hour": 4, "minute": 6, "second": 9}
